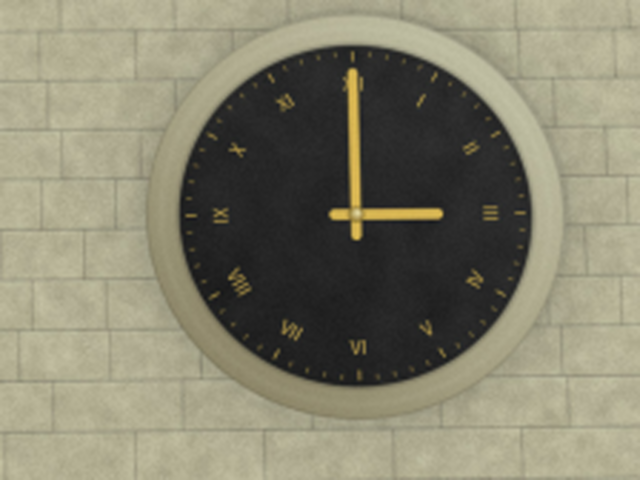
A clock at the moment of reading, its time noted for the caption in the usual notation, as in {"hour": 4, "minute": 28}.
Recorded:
{"hour": 3, "minute": 0}
